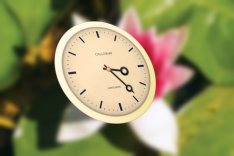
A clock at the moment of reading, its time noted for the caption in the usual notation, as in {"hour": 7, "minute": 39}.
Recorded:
{"hour": 3, "minute": 24}
